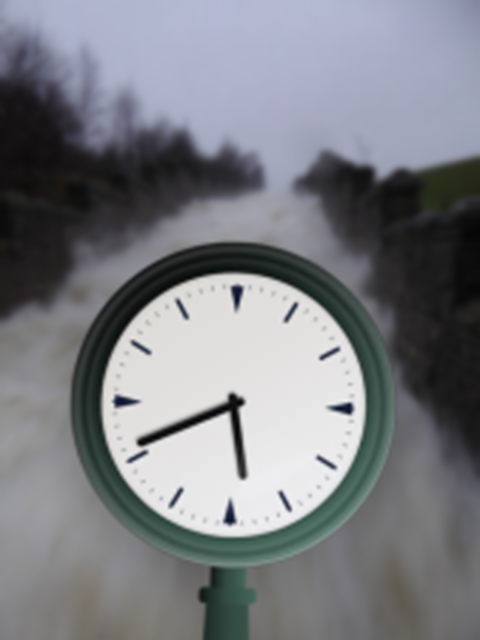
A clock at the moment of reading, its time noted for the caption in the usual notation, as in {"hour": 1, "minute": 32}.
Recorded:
{"hour": 5, "minute": 41}
